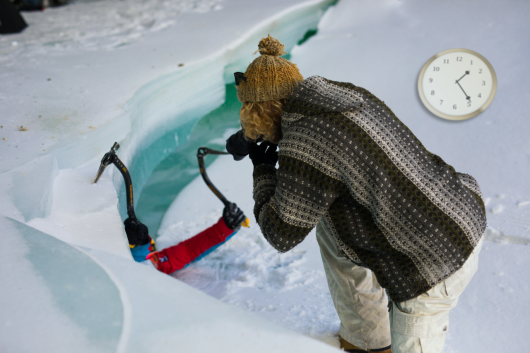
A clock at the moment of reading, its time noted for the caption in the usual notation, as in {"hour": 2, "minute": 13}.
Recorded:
{"hour": 1, "minute": 24}
